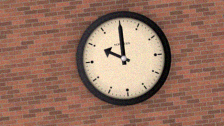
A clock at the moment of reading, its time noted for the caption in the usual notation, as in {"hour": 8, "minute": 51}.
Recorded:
{"hour": 10, "minute": 0}
